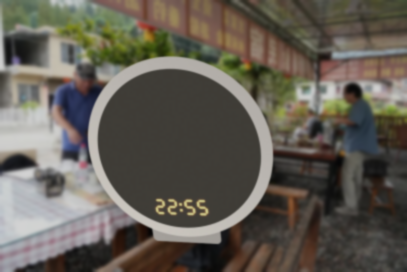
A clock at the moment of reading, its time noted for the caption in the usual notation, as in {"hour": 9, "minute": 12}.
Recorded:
{"hour": 22, "minute": 55}
